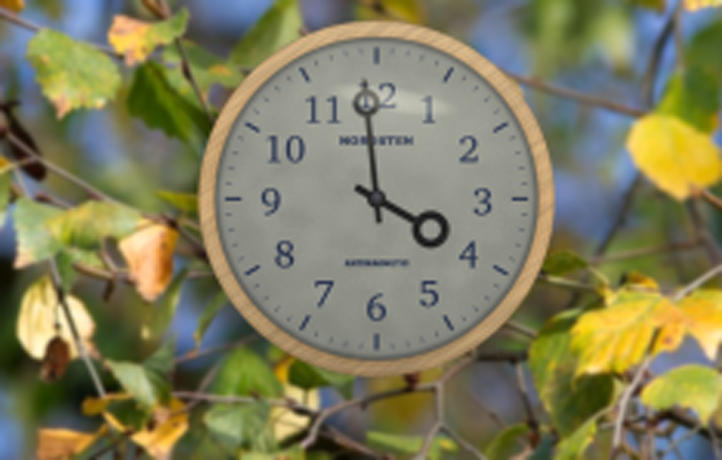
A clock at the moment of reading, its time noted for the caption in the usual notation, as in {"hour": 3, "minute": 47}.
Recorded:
{"hour": 3, "minute": 59}
